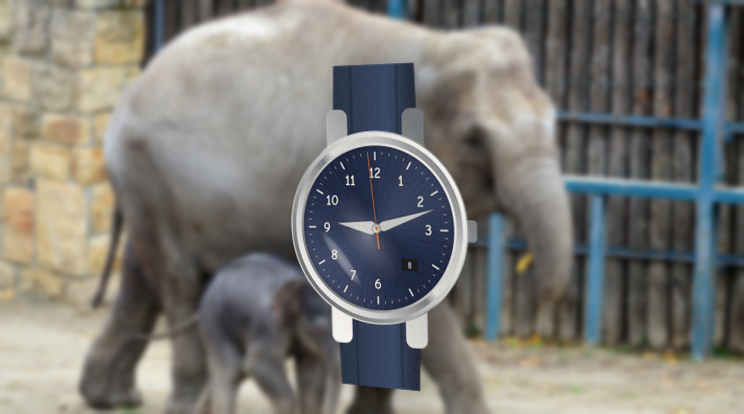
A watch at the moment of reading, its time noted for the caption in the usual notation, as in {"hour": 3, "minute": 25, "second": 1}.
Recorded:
{"hour": 9, "minute": 11, "second": 59}
